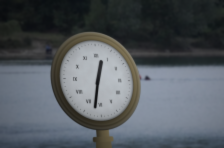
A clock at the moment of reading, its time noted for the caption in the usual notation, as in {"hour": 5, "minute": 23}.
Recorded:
{"hour": 12, "minute": 32}
